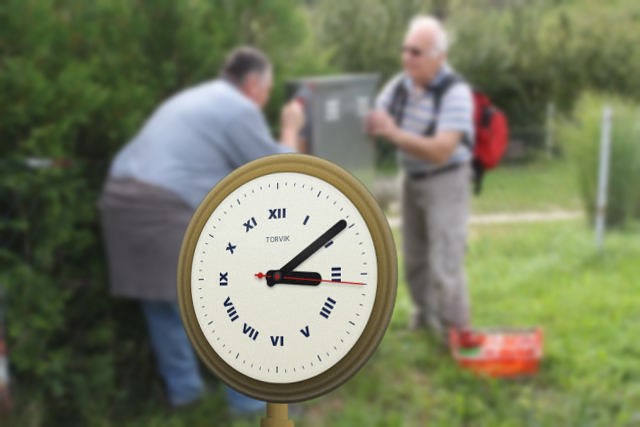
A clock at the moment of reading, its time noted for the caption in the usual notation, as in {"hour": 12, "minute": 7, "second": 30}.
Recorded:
{"hour": 3, "minute": 9, "second": 16}
